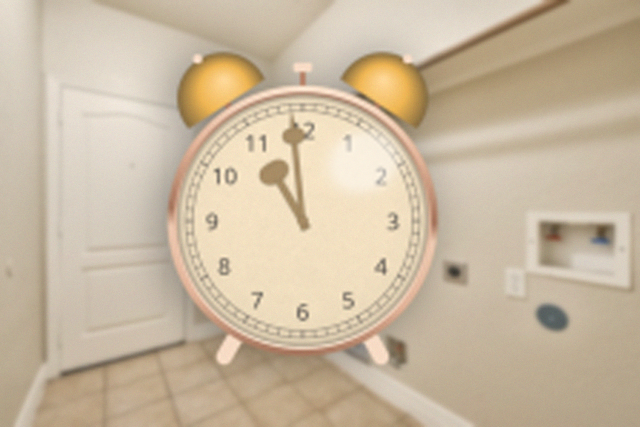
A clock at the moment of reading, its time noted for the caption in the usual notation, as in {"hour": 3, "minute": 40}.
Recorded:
{"hour": 10, "minute": 59}
